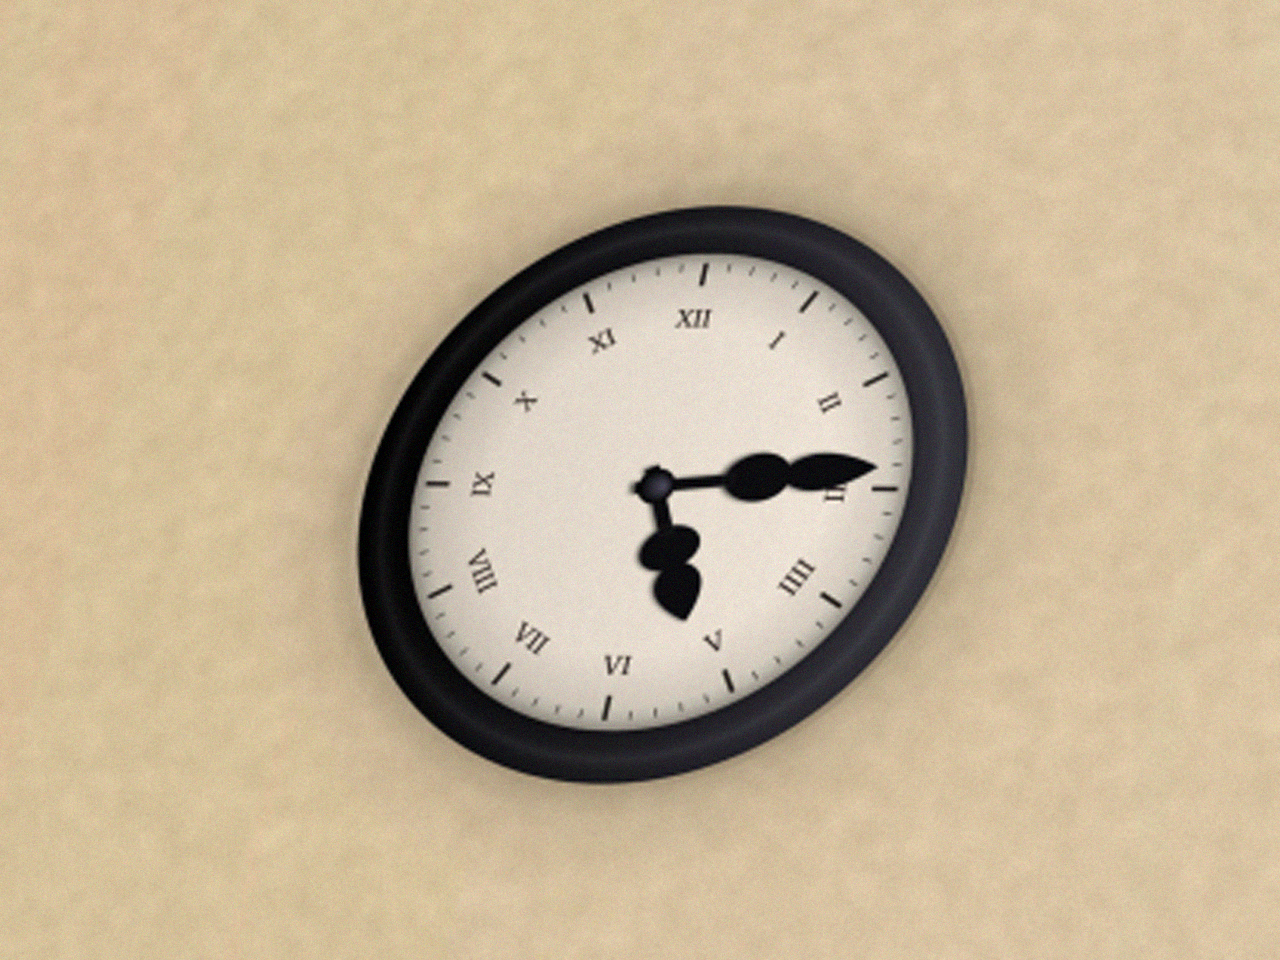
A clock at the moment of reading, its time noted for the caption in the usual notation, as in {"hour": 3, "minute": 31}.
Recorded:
{"hour": 5, "minute": 14}
